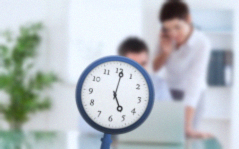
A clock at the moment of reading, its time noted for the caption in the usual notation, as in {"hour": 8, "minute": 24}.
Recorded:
{"hour": 5, "minute": 1}
